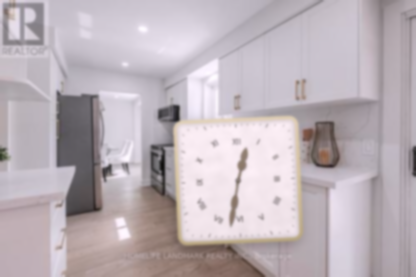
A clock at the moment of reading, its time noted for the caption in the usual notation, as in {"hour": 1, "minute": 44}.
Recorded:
{"hour": 12, "minute": 32}
